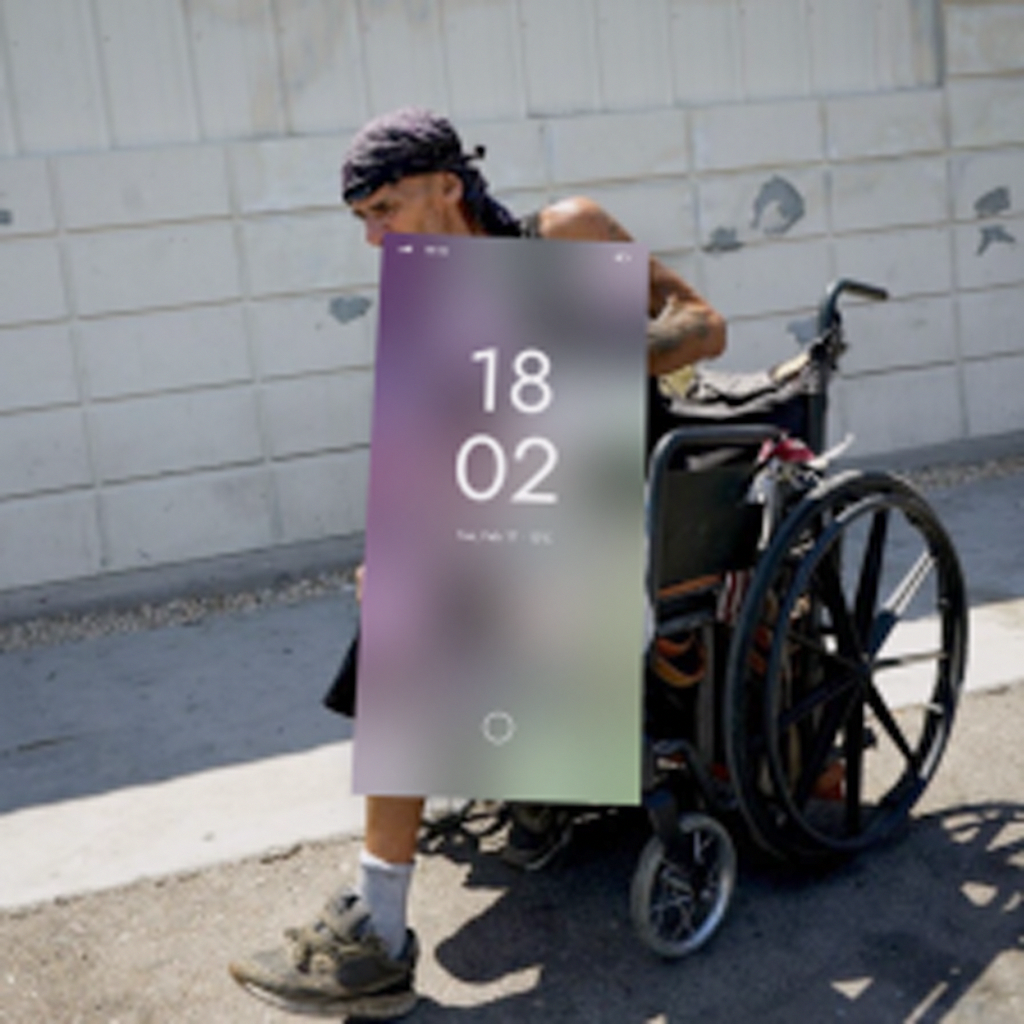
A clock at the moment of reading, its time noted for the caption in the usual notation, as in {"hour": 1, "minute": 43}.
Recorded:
{"hour": 18, "minute": 2}
